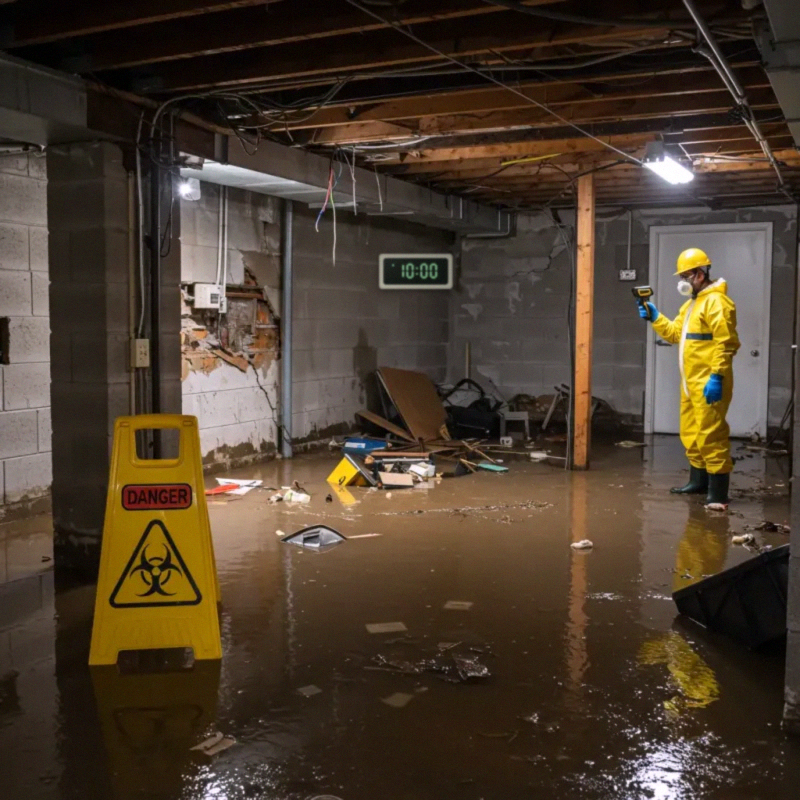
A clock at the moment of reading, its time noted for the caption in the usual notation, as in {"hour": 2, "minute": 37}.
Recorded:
{"hour": 10, "minute": 0}
